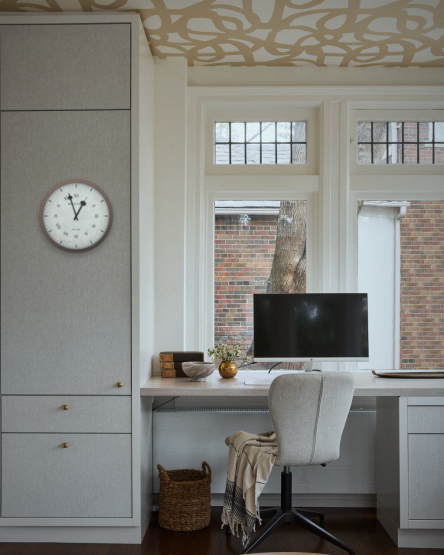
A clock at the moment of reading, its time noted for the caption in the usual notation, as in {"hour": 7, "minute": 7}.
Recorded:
{"hour": 12, "minute": 57}
